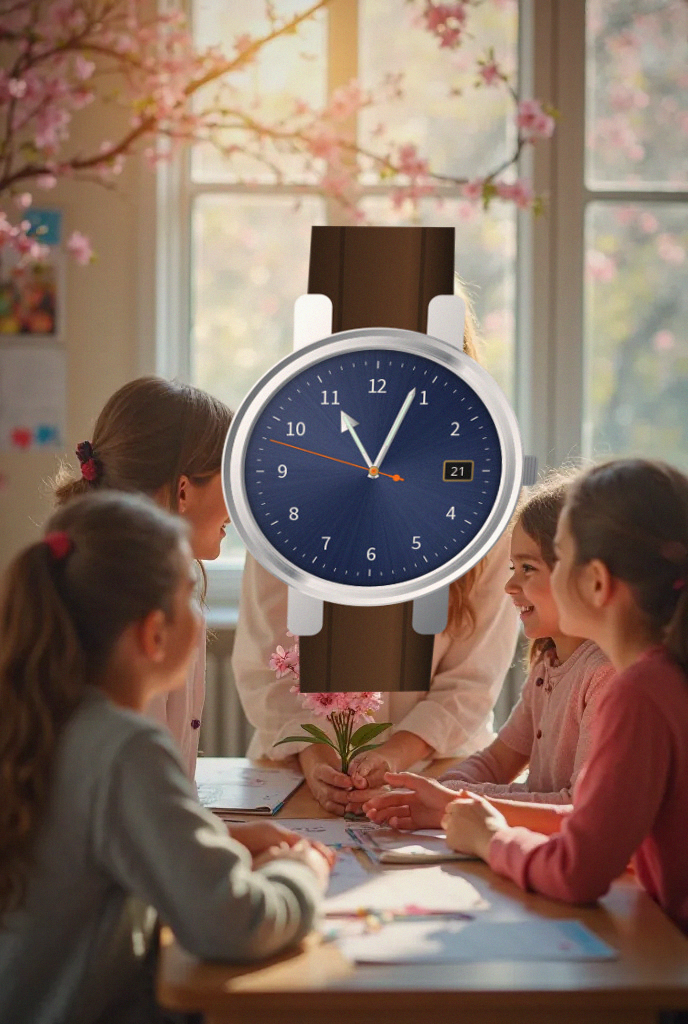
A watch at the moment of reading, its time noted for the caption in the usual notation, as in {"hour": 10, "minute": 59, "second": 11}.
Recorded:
{"hour": 11, "minute": 3, "second": 48}
